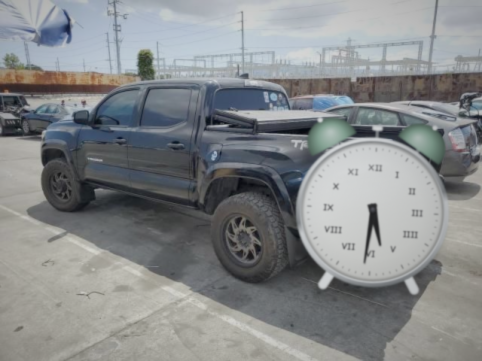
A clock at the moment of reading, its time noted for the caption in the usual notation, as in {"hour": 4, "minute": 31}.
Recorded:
{"hour": 5, "minute": 31}
